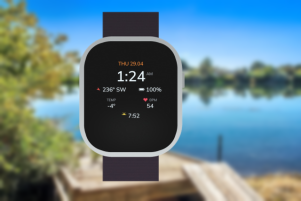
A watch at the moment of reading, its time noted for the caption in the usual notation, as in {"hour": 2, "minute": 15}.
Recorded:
{"hour": 1, "minute": 24}
